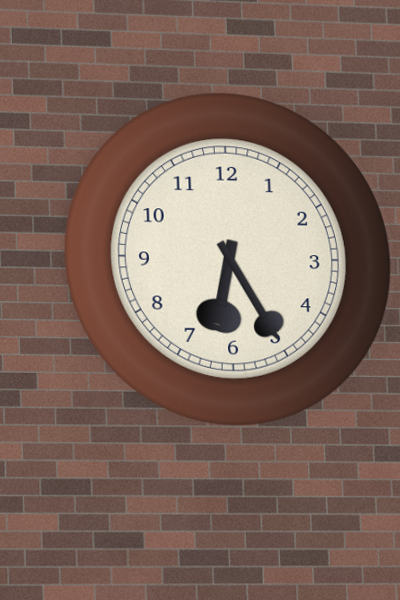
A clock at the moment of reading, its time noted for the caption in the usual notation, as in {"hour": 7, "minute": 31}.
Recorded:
{"hour": 6, "minute": 25}
